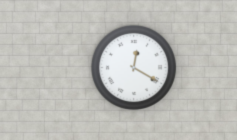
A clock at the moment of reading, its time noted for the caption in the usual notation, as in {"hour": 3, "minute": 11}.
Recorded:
{"hour": 12, "minute": 20}
